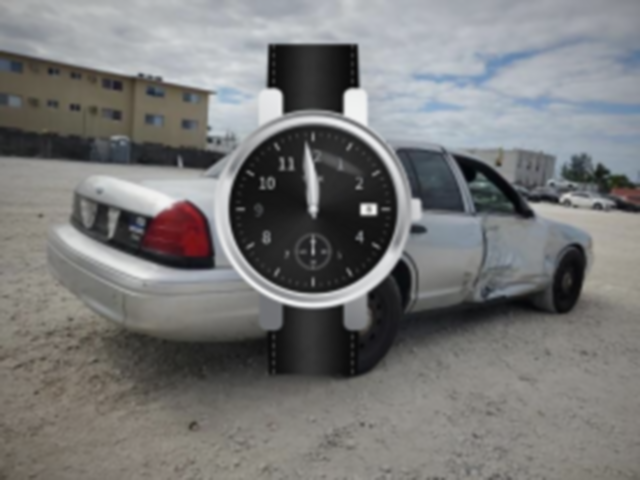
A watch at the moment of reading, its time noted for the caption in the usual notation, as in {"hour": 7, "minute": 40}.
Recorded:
{"hour": 11, "minute": 59}
